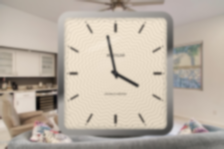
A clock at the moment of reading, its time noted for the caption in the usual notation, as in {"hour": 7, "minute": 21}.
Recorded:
{"hour": 3, "minute": 58}
